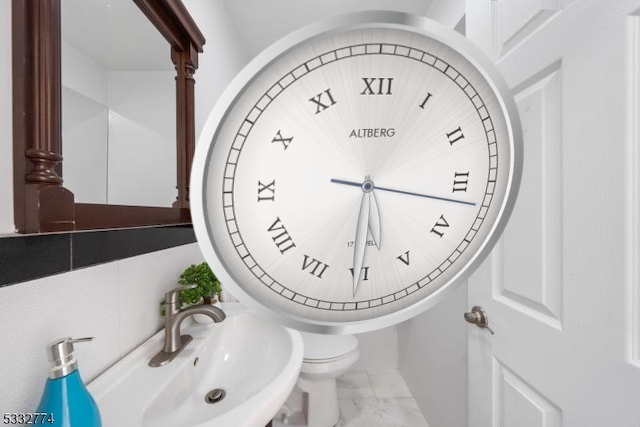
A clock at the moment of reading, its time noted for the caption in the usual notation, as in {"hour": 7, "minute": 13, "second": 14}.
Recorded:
{"hour": 5, "minute": 30, "second": 17}
